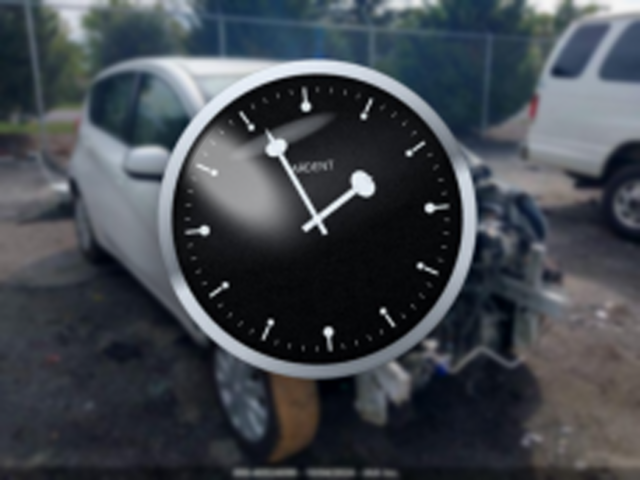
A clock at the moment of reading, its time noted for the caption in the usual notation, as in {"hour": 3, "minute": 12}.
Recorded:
{"hour": 1, "minute": 56}
